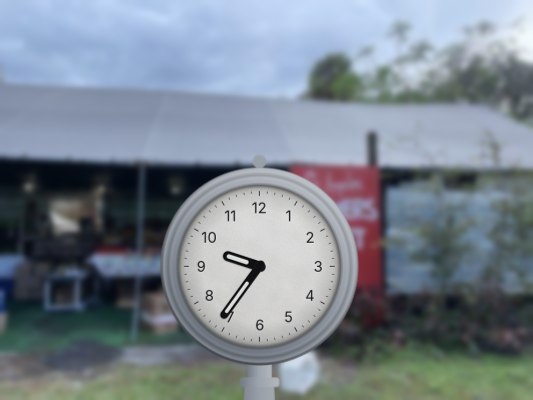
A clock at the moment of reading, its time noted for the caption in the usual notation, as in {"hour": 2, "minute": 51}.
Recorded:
{"hour": 9, "minute": 36}
